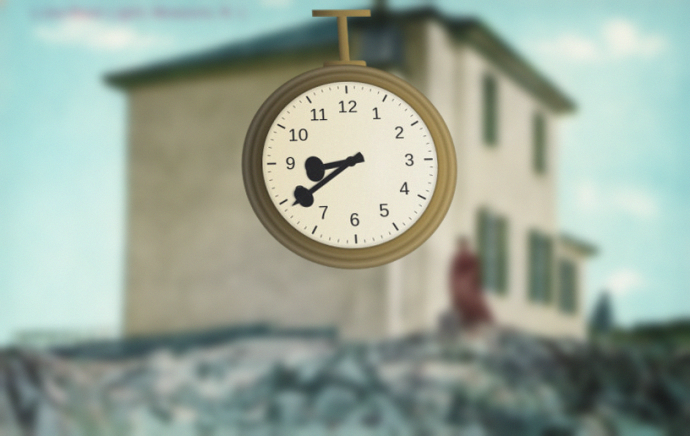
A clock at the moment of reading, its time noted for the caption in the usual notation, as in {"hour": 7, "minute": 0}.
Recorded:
{"hour": 8, "minute": 39}
